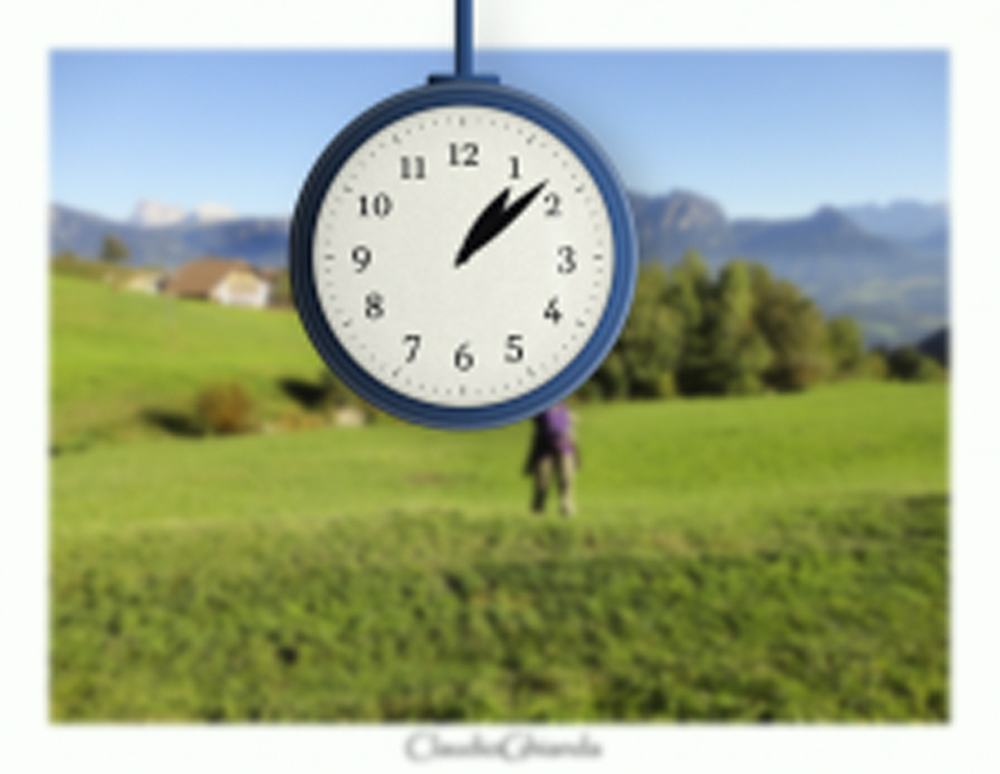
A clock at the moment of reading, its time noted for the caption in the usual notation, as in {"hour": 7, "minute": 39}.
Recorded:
{"hour": 1, "minute": 8}
